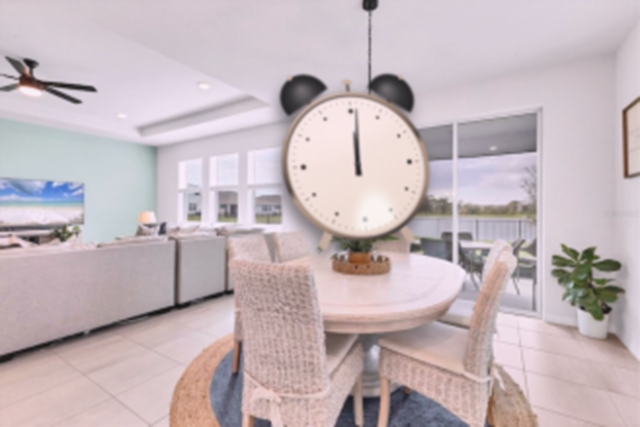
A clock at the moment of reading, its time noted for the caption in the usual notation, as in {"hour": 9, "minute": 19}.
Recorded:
{"hour": 12, "minute": 1}
